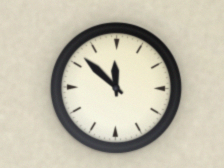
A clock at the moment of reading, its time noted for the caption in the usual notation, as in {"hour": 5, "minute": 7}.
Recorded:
{"hour": 11, "minute": 52}
